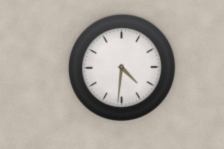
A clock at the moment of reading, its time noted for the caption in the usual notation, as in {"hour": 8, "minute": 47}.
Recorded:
{"hour": 4, "minute": 31}
